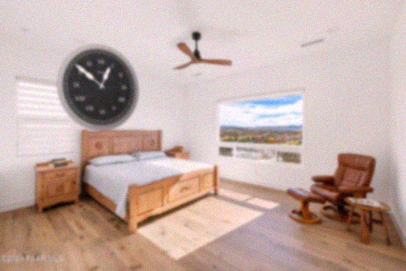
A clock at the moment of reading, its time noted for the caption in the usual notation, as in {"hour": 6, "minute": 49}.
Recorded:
{"hour": 12, "minute": 51}
